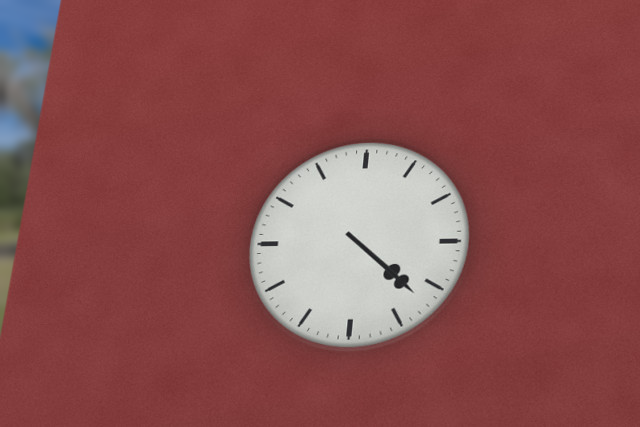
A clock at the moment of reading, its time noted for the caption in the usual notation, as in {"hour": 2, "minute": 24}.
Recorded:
{"hour": 4, "minute": 22}
